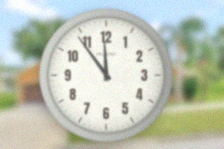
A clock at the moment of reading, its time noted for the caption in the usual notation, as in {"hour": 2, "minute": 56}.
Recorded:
{"hour": 11, "minute": 54}
